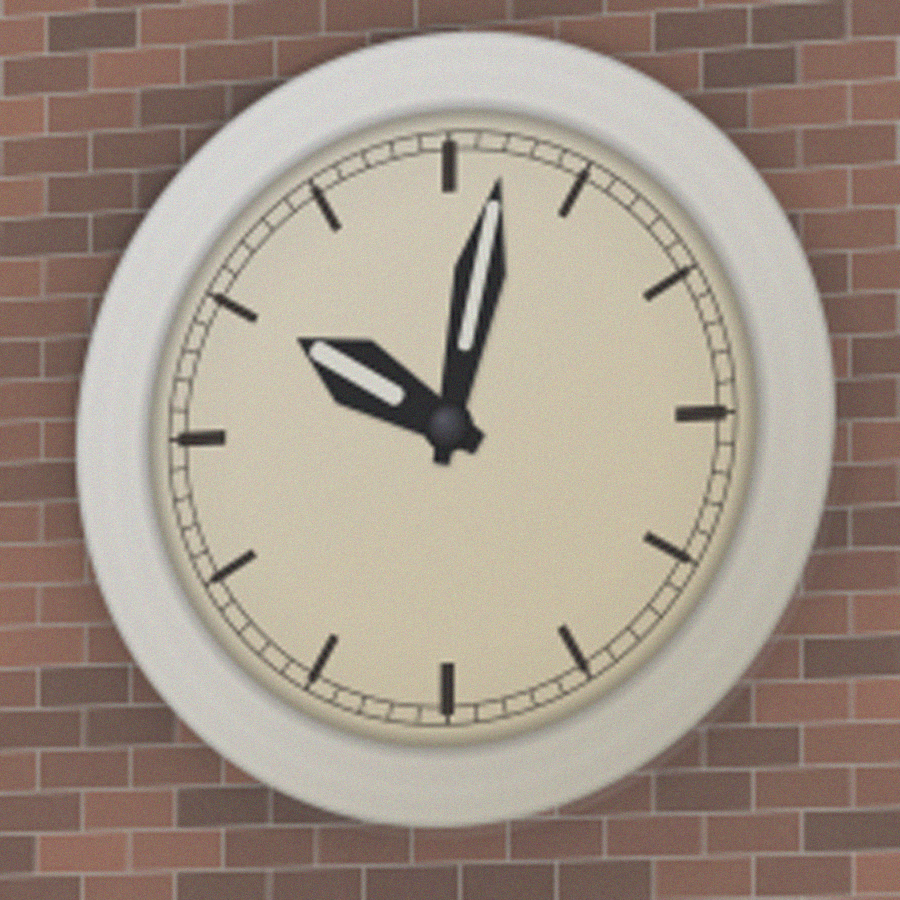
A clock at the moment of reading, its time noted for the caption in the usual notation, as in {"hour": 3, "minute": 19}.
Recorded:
{"hour": 10, "minute": 2}
